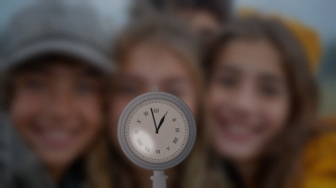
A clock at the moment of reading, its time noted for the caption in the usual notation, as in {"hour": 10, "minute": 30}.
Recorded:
{"hour": 12, "minute": 58}
